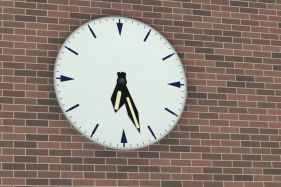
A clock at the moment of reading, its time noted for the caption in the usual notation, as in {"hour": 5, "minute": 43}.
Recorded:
{"hour": 6, "minute": 27}
